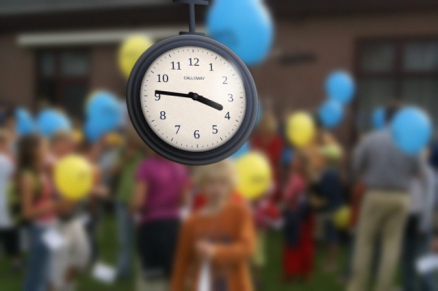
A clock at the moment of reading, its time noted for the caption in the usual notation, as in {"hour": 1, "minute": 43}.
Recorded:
{"hour": 3, "minute": 46}
